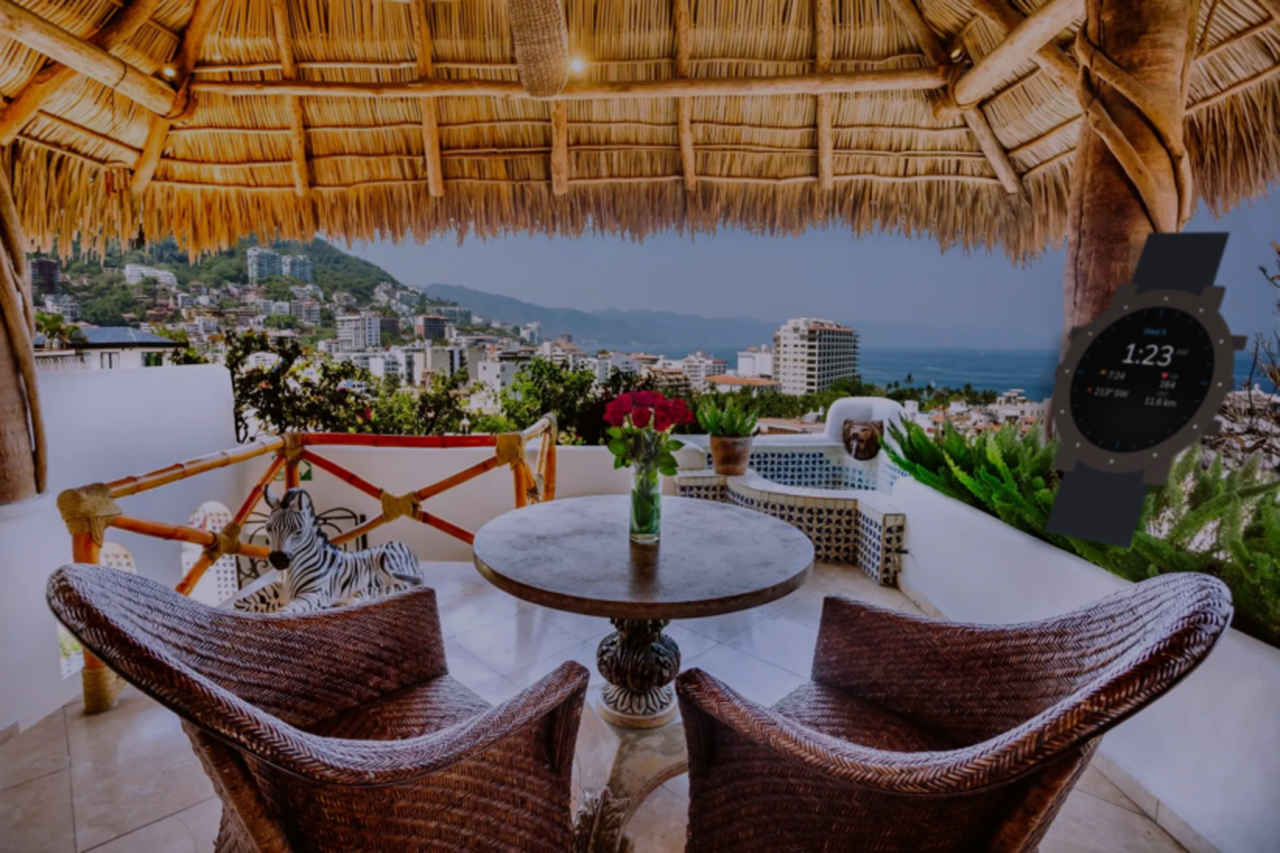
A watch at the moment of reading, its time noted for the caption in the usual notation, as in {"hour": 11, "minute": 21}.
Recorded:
{"hour": 1, "minute": 23}
